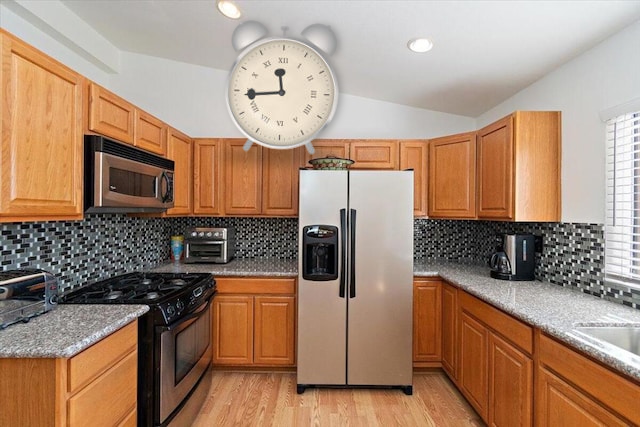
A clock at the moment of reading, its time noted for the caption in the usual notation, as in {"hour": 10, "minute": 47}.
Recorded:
{"hour": 11, "minute": 44}
